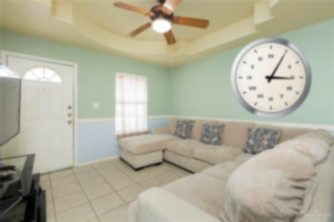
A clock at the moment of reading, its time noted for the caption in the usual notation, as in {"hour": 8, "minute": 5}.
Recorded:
{"hour": 3, "minute": 5}
